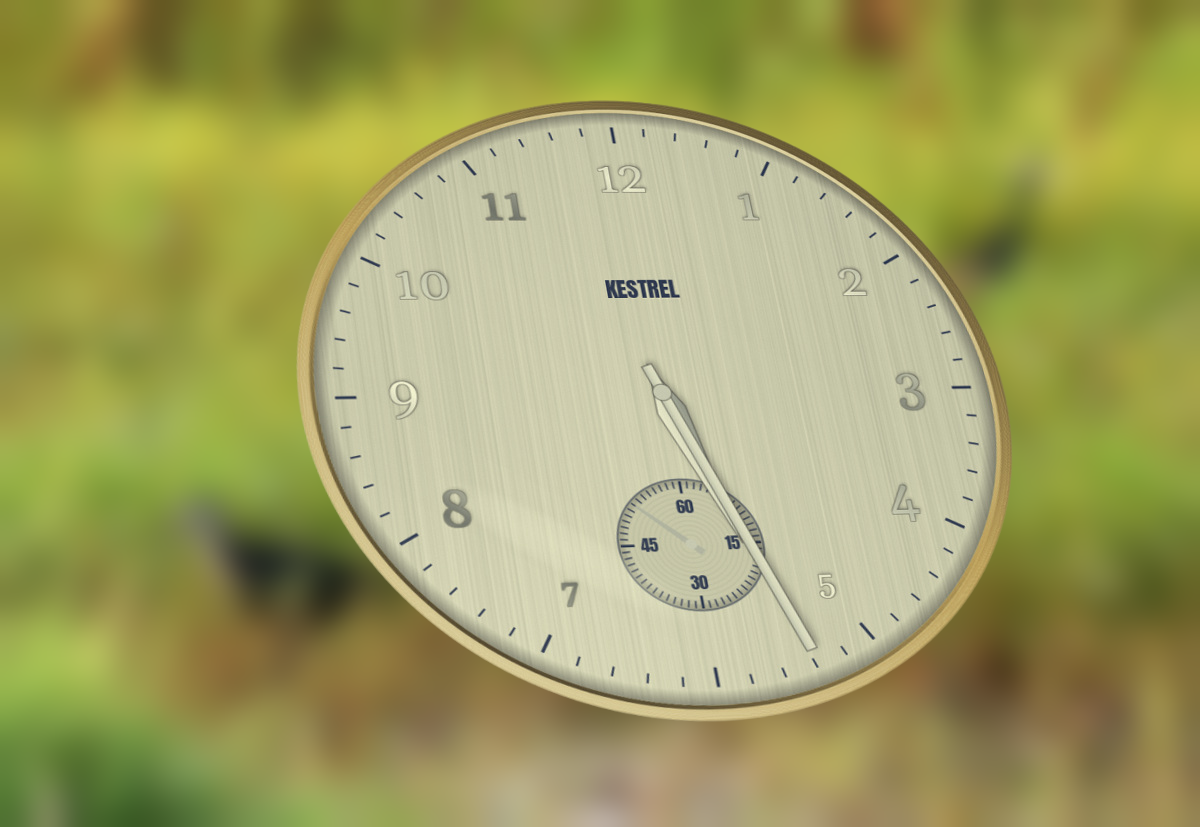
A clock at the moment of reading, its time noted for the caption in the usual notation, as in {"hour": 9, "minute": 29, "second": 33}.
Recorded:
{"hour": 5, "minute": 26, "second": 52}
